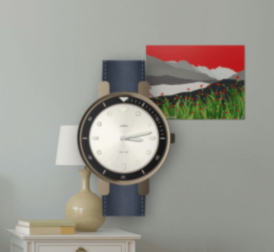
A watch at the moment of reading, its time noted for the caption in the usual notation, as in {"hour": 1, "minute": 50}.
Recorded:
{"hour": 3, "minute": 13}
